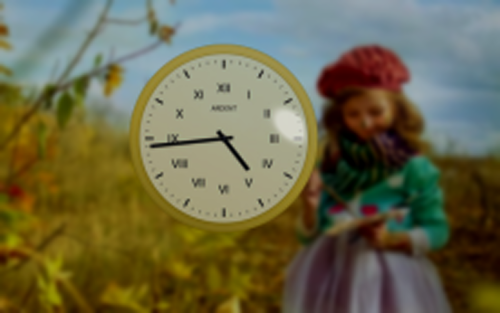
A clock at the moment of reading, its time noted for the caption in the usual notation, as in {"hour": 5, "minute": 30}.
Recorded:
{"hour": 4, "minute": 44}
